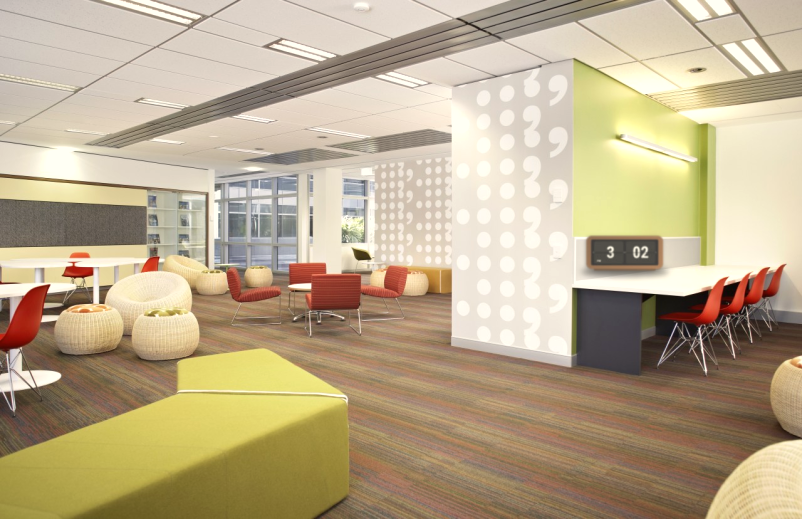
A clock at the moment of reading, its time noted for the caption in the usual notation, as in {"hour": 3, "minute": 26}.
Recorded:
{"hour": 3, "minute": 2}
